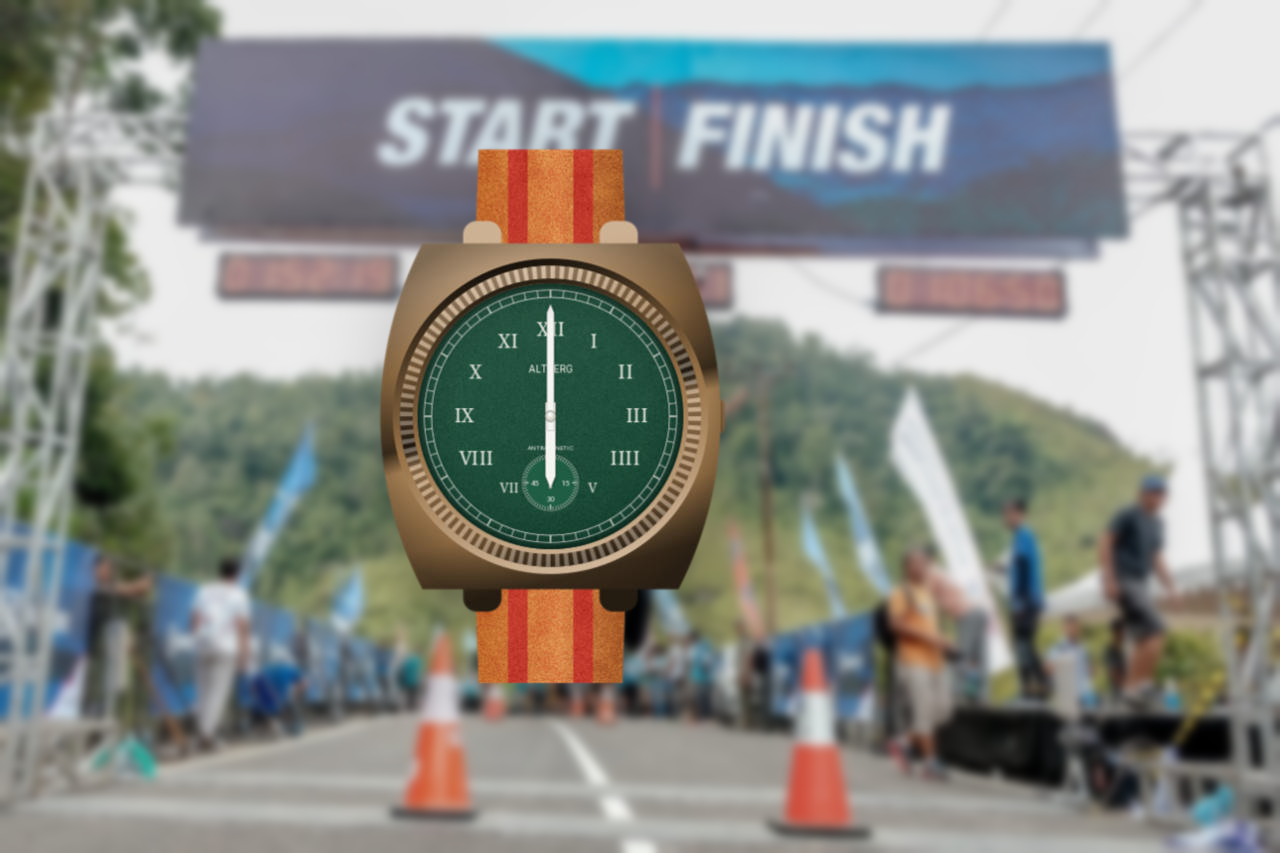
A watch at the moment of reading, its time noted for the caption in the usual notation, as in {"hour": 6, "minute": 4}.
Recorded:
{"hour": 6, "minute": 0}
